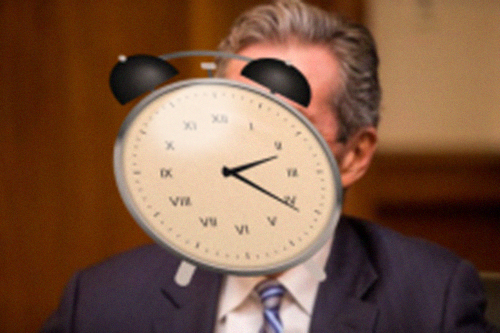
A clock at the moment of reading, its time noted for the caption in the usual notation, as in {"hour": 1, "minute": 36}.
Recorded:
{"hour": 2, "minute": 21}
